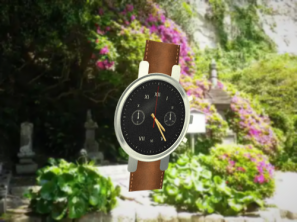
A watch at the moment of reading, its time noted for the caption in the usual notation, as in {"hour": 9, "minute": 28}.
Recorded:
{"hour": 4, "minute": 24}
